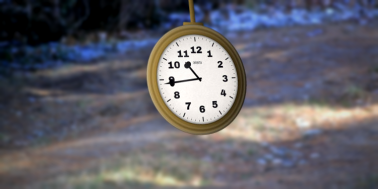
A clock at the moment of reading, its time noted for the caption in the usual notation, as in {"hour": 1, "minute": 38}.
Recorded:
{"hour": 10, "minute": 44}
